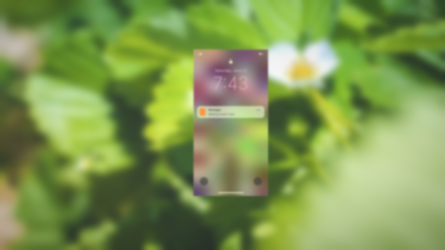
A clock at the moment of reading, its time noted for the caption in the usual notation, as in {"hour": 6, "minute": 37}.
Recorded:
{"hour": 7, "minute": 43}
